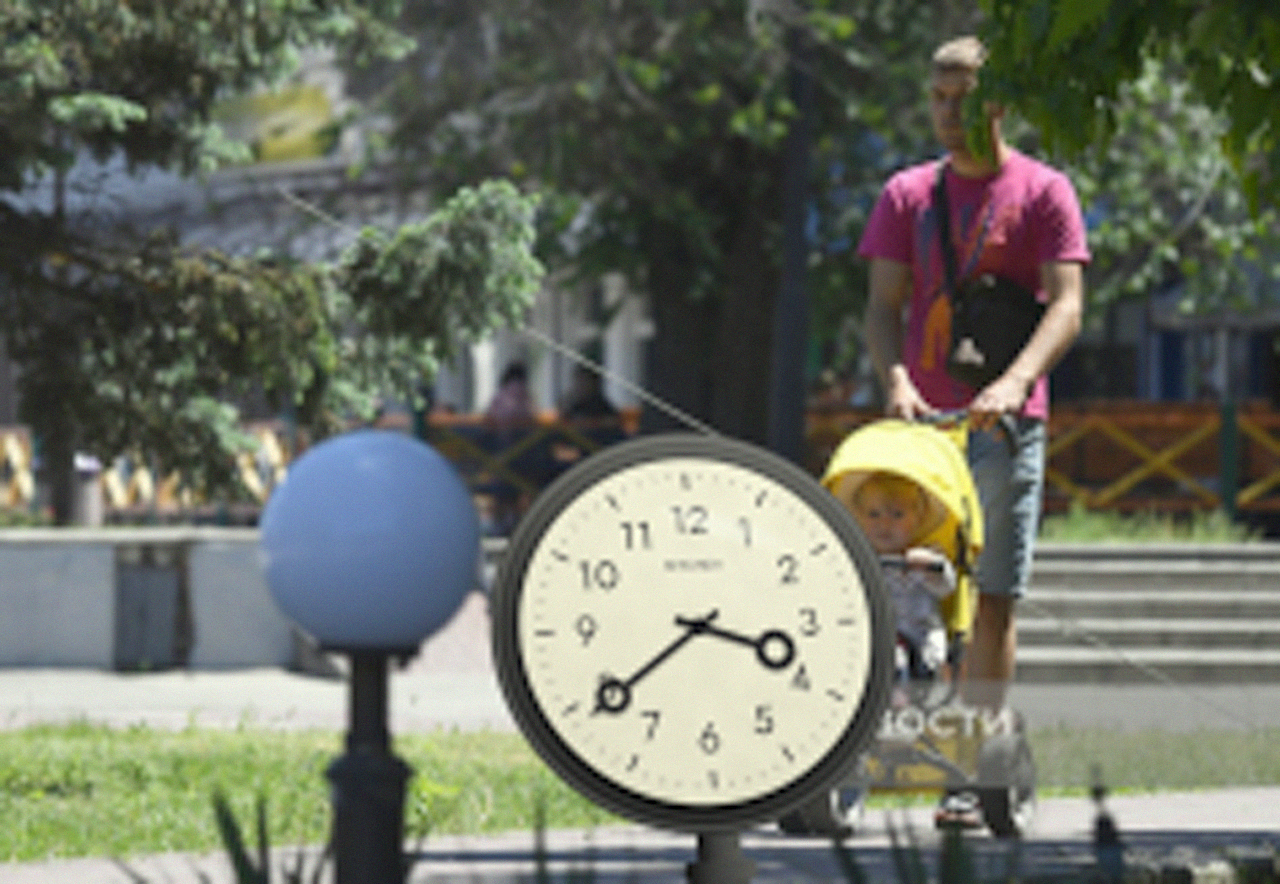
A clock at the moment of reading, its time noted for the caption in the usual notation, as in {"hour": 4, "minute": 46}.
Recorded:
{"hour": 3, "minute": 39}
